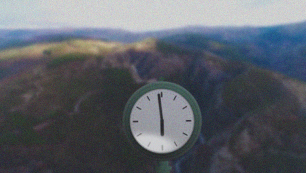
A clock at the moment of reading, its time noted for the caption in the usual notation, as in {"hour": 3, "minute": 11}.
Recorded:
{"hour": 5, "minute": 59}
